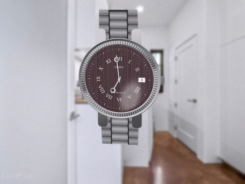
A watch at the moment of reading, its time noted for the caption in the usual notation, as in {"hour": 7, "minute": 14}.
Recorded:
{"hour": 6, "minute": 59}
